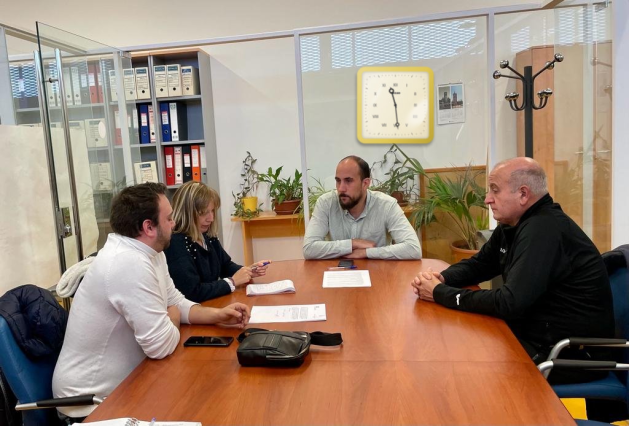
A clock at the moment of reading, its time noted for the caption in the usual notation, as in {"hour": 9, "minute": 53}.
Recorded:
{"hour": 11, "minute": 29}
